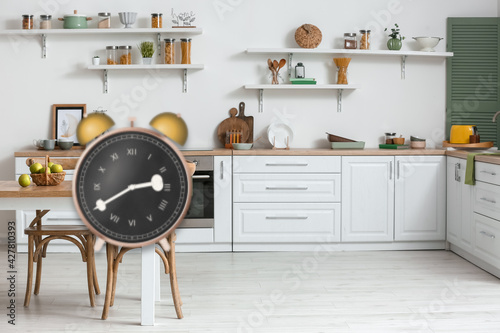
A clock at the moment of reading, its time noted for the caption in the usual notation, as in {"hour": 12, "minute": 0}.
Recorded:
{"hour": 2, "minute": 40}
